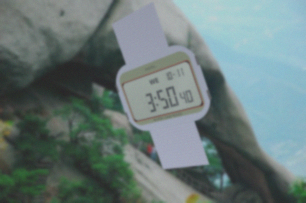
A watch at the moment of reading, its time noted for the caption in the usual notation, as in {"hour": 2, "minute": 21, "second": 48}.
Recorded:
{"hour": 3, "minute": 50, "second": 40}
